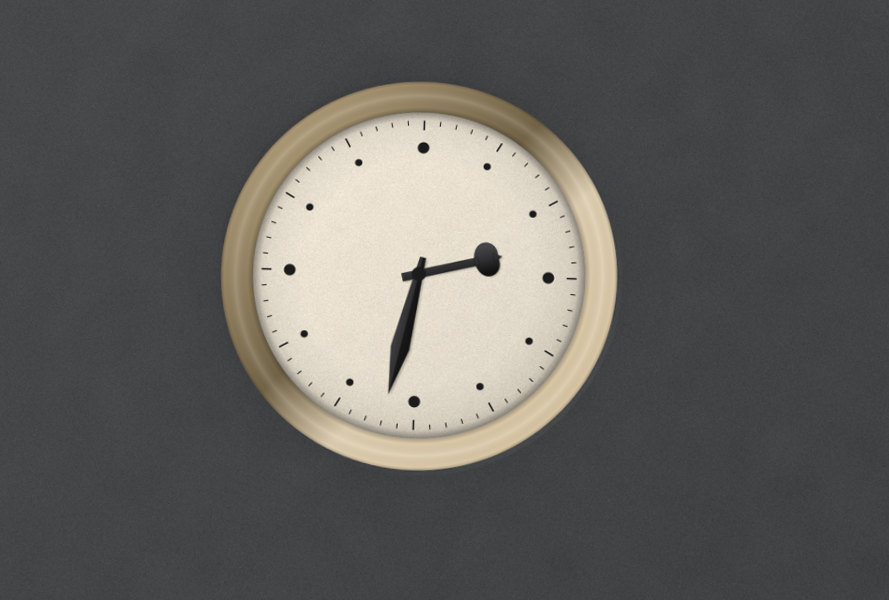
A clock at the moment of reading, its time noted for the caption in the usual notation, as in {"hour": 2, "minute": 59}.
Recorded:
{"hour": 2, "minute": 32}
